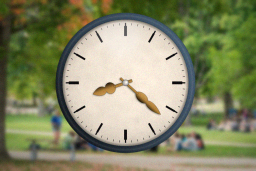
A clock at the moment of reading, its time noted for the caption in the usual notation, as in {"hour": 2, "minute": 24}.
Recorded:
{"hour": 8, "minute": 22}
